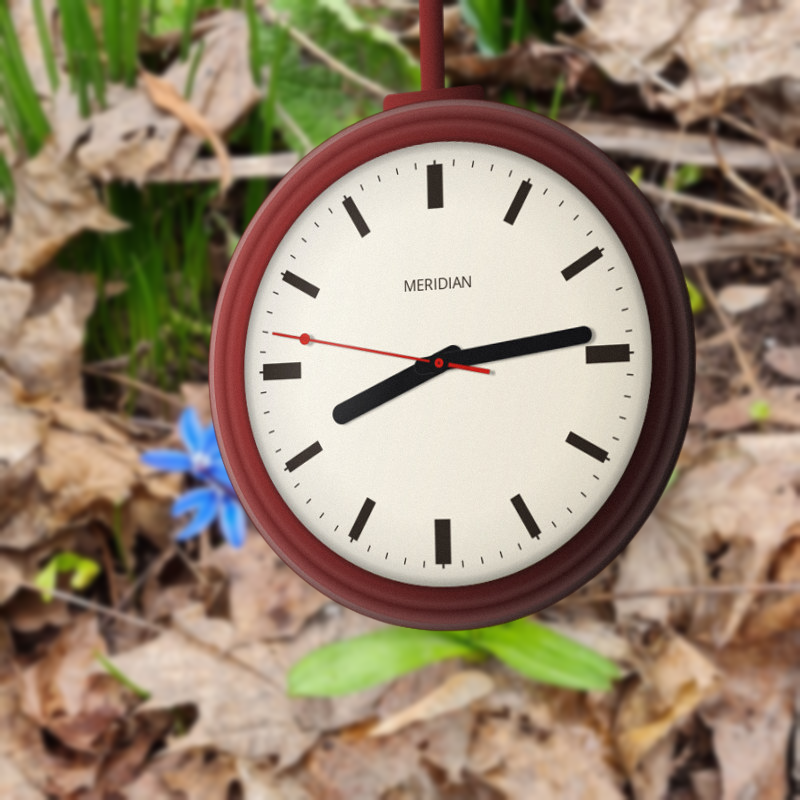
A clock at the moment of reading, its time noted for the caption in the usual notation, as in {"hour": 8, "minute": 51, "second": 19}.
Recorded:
{"hour": 8, "minute": 13, "second": 47}
